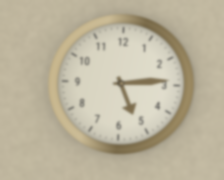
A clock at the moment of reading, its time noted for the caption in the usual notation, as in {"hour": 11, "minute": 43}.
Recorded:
{"hour": 5, "minute": 14}
